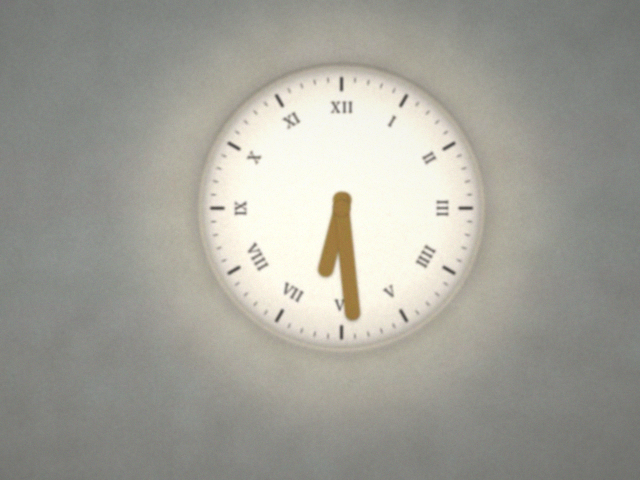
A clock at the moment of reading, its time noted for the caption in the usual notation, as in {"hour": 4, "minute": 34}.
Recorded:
{"hour": 6, "minute": 29}
